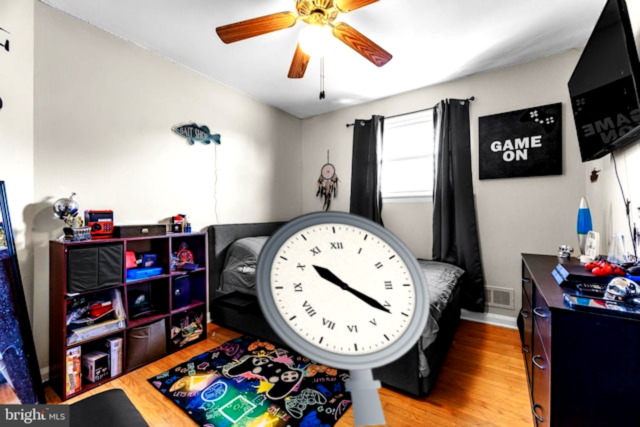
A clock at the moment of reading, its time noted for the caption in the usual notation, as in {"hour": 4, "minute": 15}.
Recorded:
{"hour": 10, "minute": 21}
